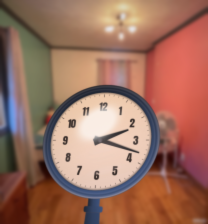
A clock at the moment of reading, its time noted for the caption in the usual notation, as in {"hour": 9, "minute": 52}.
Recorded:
{"hour": 2, "minute": 18}
